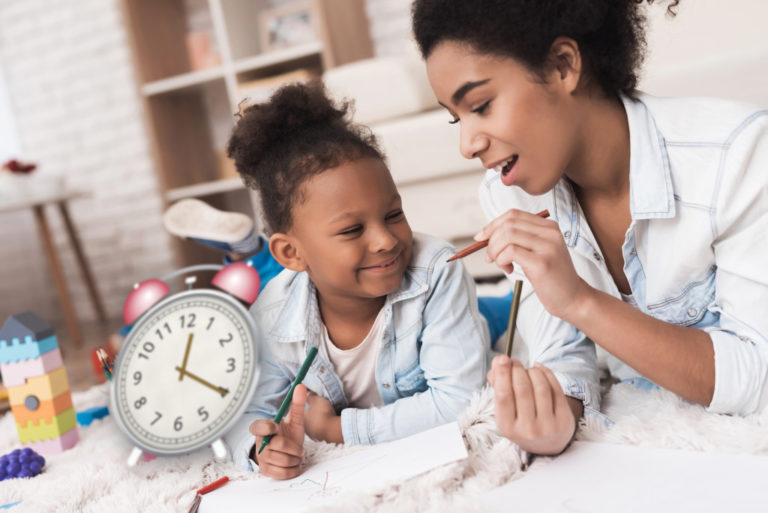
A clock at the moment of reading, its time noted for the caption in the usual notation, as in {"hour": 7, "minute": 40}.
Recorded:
{"hour": 12, "minute": 20}
